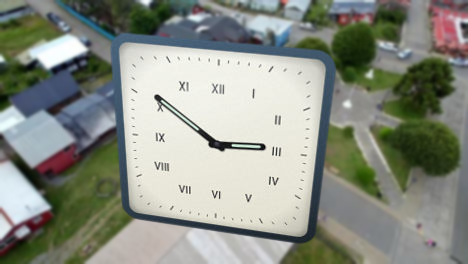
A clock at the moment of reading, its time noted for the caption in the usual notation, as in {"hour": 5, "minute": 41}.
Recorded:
{"hour": 2, "minute": 51}
